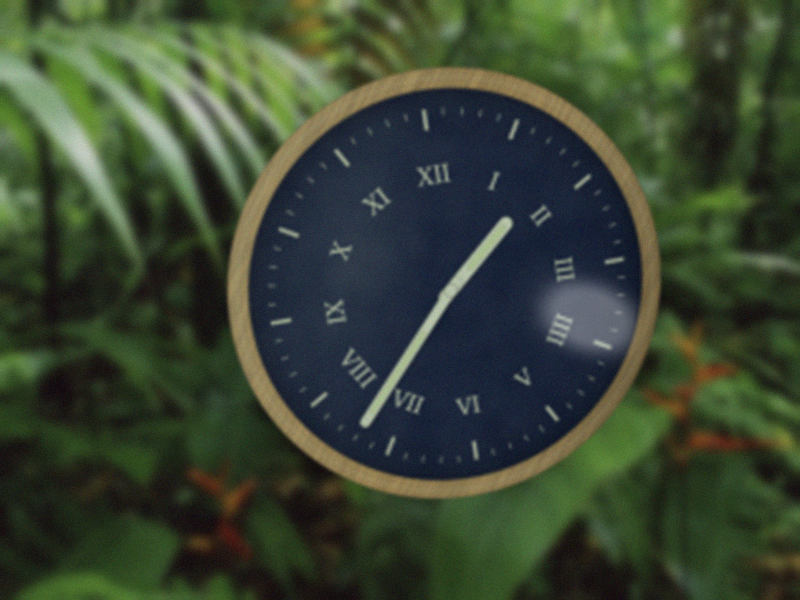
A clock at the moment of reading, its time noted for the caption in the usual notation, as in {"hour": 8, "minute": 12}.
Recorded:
{"hour": 1, "minute": 37}
